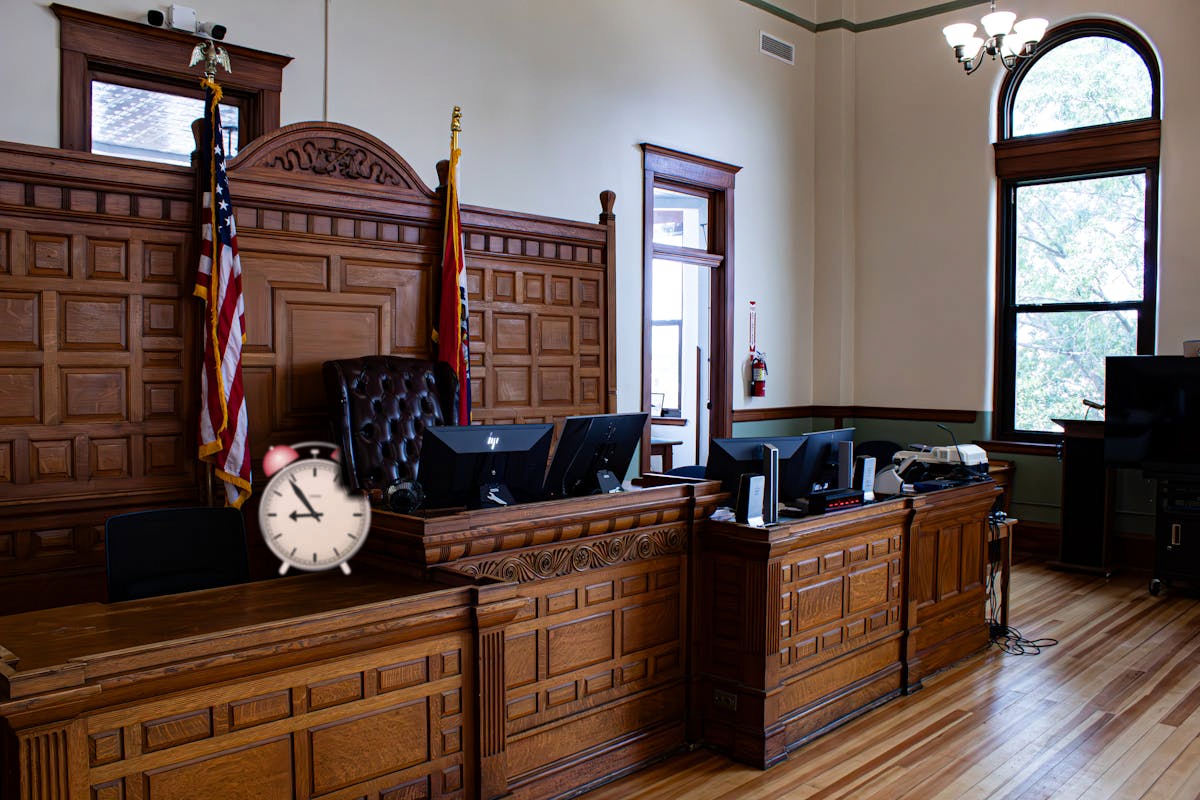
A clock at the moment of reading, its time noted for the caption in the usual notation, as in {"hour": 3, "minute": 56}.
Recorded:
{"hour": 8, "minute": 54}
